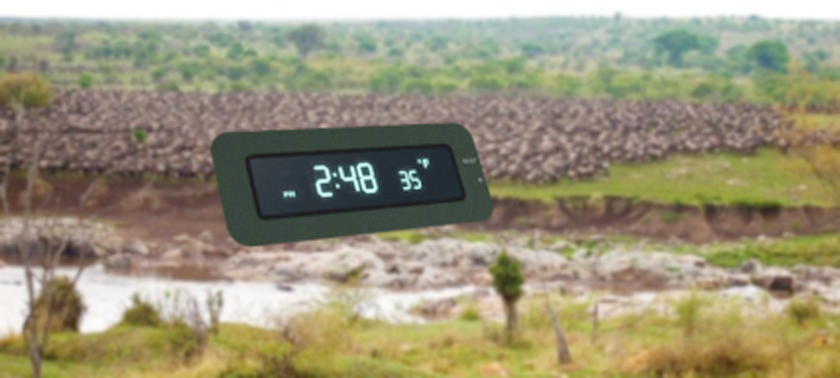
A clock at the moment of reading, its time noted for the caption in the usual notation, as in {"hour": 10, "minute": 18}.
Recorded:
{"hour": 2, "minute": 48}
